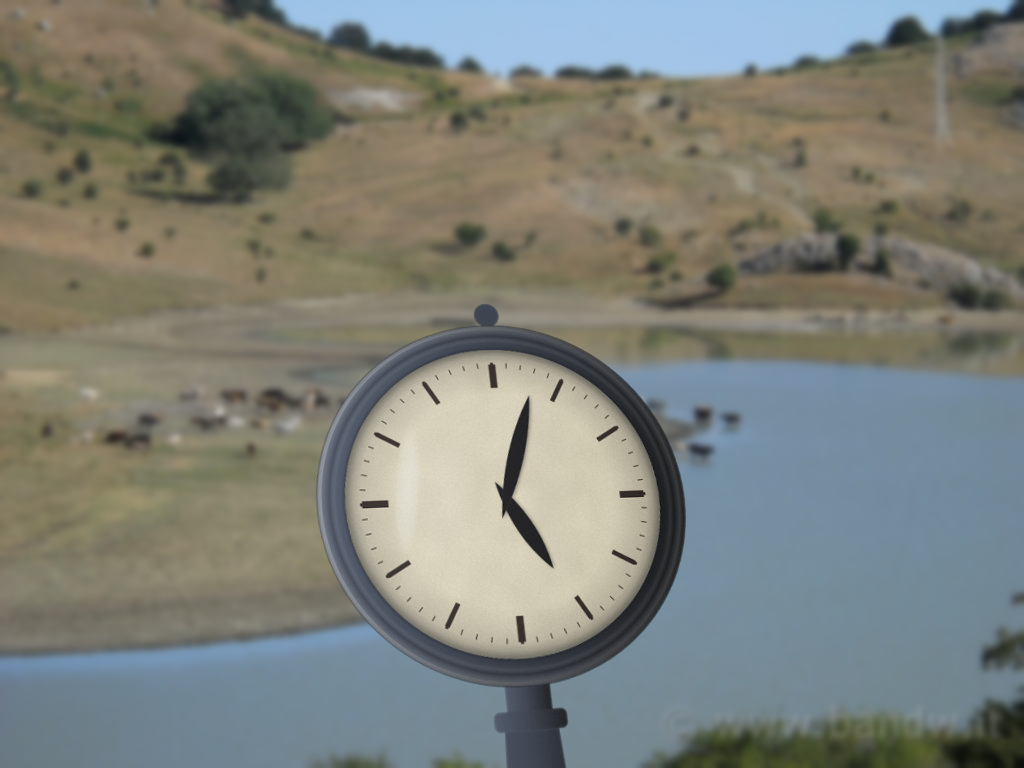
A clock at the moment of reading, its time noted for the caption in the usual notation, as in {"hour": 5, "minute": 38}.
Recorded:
{"hour": 5, "minute": 3}
